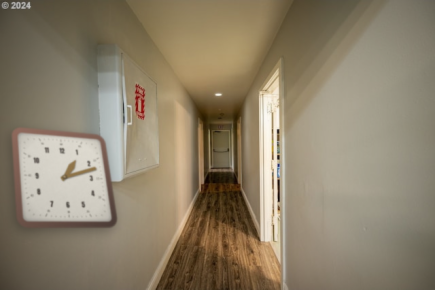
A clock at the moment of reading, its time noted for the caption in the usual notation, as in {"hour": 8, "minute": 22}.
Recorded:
{"hour": 1, "minute": 12}
